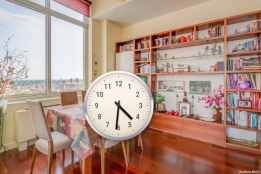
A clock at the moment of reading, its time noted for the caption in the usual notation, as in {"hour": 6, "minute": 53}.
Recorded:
{"hour": 4, "minute": 31}
